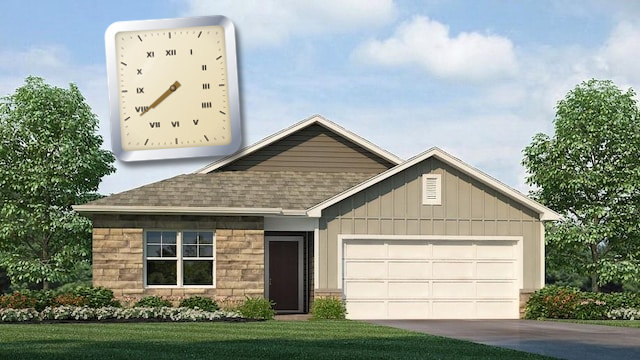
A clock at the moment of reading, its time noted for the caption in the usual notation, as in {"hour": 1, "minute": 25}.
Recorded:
{"hour": 7, "minute": 39}
